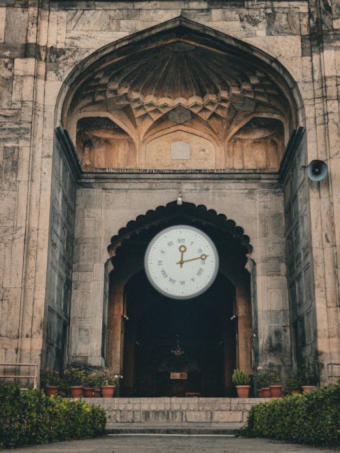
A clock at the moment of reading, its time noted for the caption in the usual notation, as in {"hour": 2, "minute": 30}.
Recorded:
{"hour": 12, "minute": 13}
